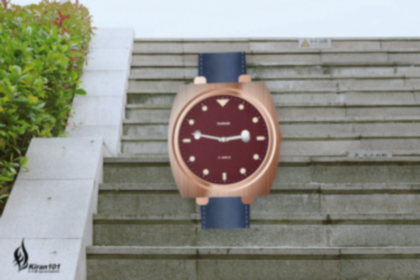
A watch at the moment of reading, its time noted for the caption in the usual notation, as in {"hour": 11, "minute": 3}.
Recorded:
{"hour": 2, "minute": 47}
